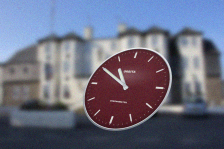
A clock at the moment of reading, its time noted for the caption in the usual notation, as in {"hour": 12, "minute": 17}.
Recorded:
{"hour": 10, "minute": 50}
